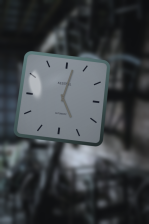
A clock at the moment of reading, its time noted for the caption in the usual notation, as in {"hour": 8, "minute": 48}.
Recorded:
{"hour": 5, "minute": 2}
